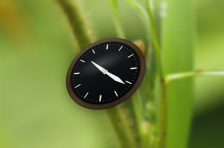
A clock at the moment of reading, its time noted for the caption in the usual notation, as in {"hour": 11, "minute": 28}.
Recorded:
{"hour": 10, "minute": 21}
